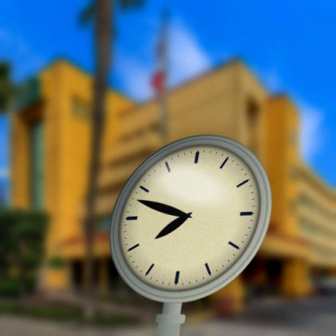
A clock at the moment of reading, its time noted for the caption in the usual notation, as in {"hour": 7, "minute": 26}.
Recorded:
{"hour": 7, "minute": 48}
